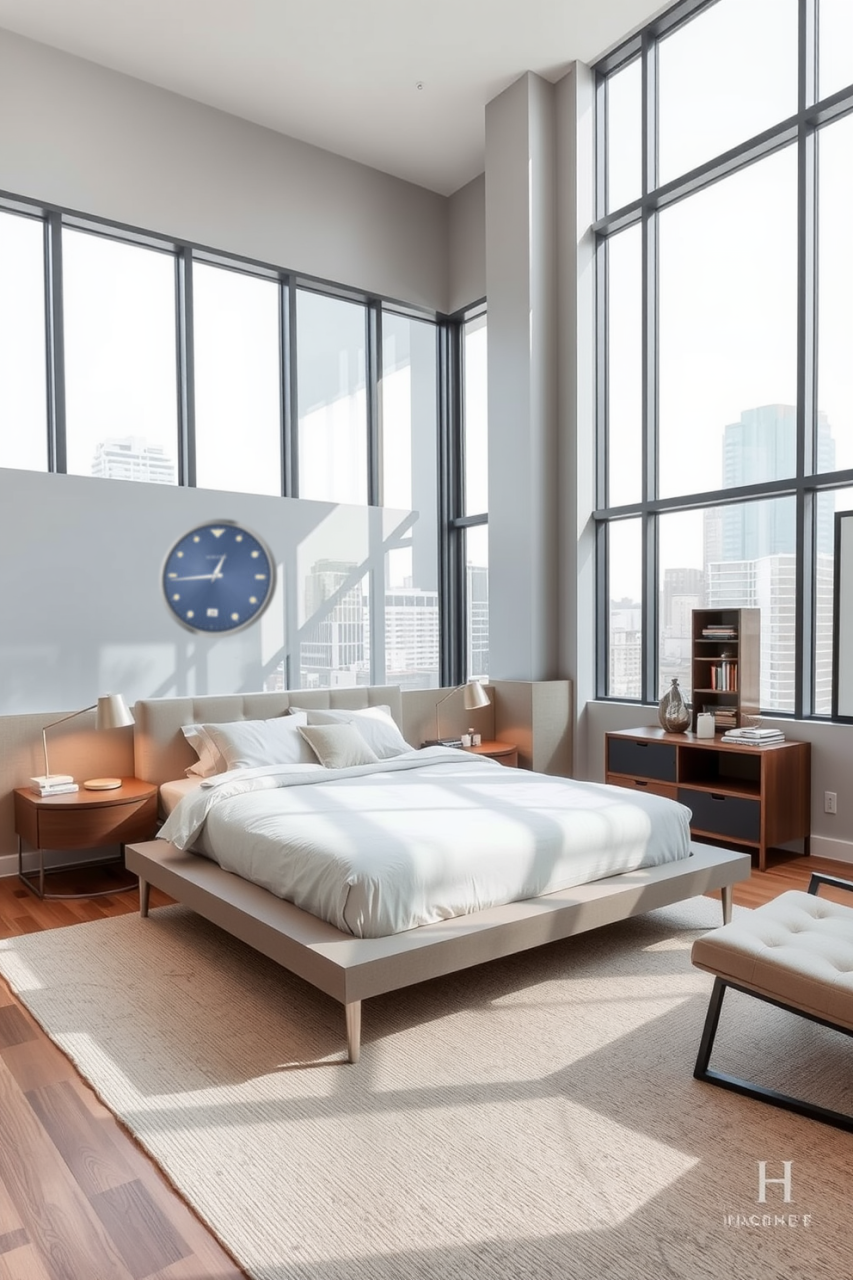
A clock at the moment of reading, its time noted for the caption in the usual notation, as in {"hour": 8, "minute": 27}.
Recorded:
{"hour": 12, "minute": 44}
